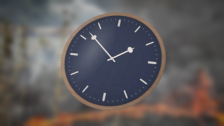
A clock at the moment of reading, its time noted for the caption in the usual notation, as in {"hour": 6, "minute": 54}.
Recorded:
{"hour": 1, "minute": 52}
